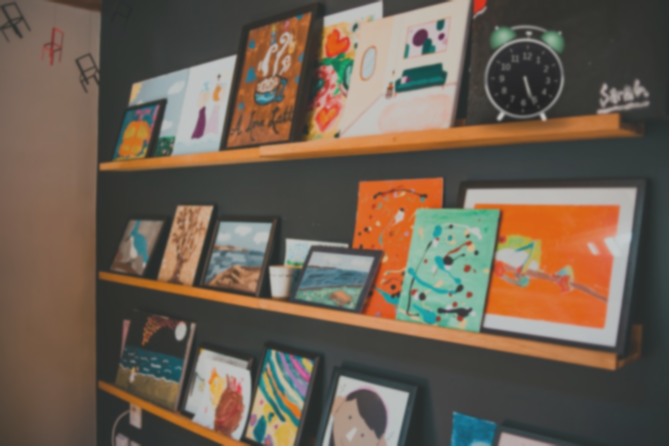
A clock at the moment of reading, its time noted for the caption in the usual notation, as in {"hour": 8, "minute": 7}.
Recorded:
{"hour": 5, "minute": 26}
